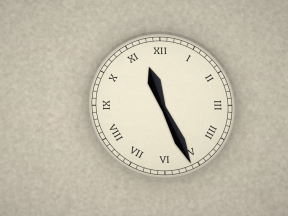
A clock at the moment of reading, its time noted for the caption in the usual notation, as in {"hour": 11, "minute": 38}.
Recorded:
{"hour": 11, "minute": 26}
